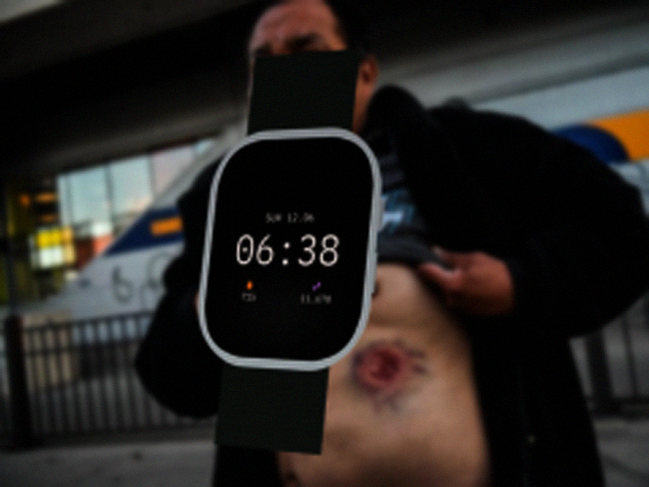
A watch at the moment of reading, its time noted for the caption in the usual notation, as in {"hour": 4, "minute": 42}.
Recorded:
{"hour": 6, "minute": 38}
